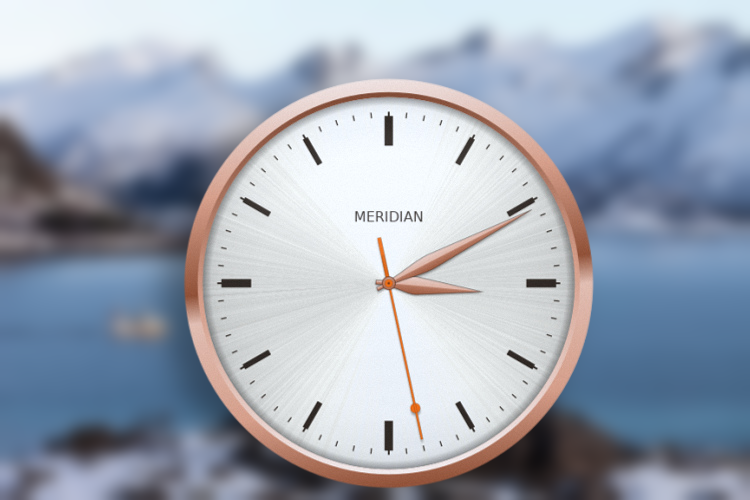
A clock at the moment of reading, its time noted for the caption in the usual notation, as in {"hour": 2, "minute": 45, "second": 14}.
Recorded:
{"hour": 3, "minute": 10, "second": 28}
